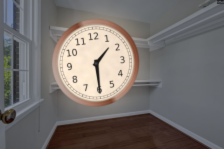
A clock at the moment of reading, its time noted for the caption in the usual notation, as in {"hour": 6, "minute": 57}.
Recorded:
{"hour": 1, "minute": 30}
